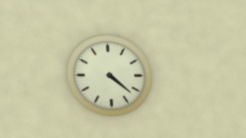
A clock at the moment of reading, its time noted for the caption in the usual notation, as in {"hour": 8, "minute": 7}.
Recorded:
{"hour": 4, "minute": 22}
